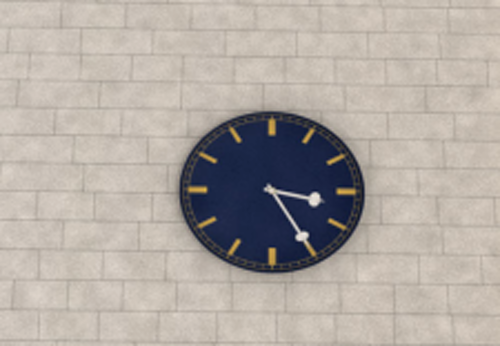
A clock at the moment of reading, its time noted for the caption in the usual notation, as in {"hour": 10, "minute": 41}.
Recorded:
{"hour": 3, "minute": 25}
